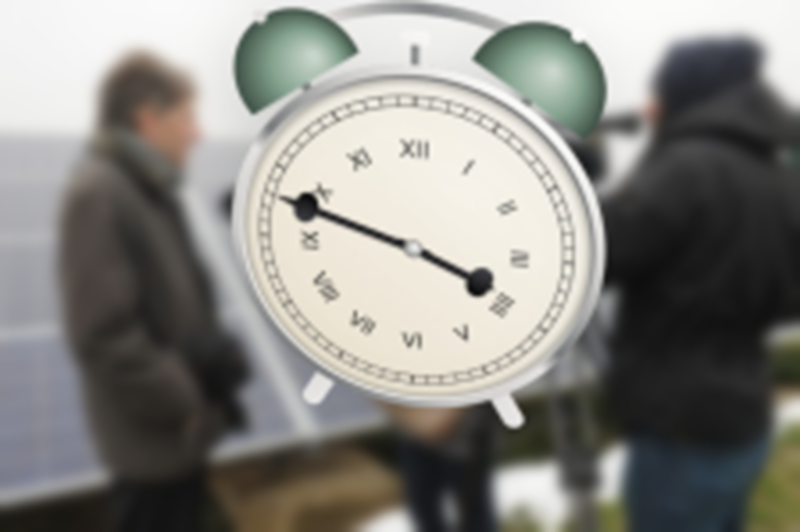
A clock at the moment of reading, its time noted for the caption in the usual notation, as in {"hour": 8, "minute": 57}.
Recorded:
{"hour": 3, "minute": 48}
